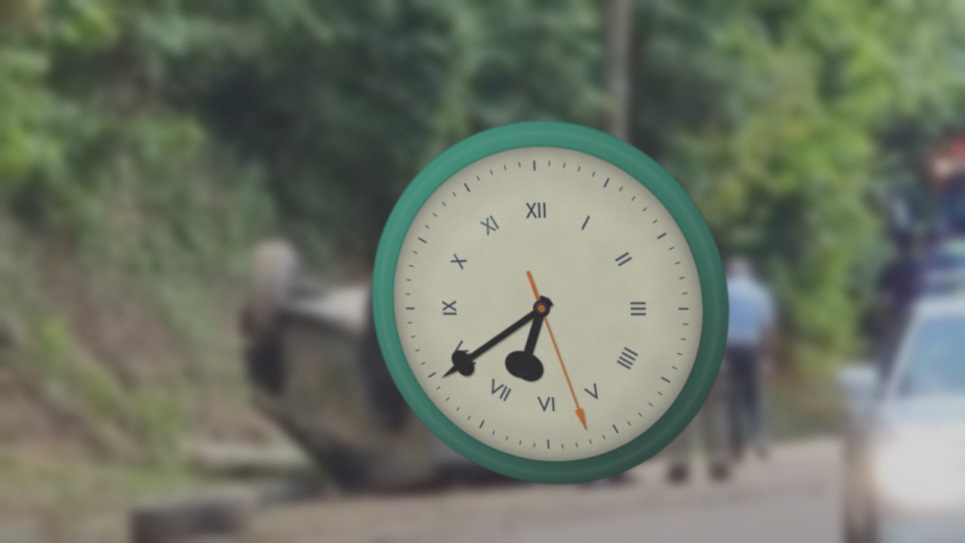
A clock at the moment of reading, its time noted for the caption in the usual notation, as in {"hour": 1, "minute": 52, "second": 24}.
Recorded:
{"hour": 6, "minute": 39, "second": 27}
